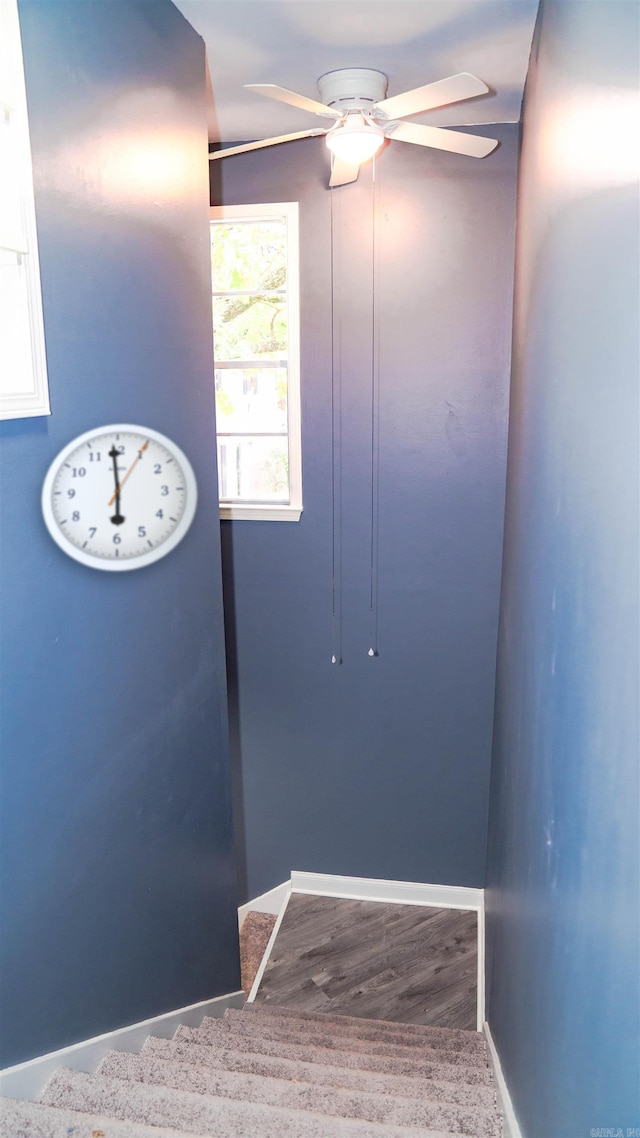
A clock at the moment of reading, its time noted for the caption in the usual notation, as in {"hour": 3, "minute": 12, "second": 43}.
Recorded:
{"hour": 5, "minute": 59, "second": 5}
